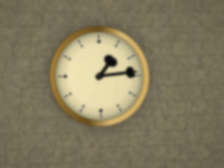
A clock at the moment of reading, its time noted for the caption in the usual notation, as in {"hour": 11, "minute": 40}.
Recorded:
{"hour": 1, "minute": 14}
